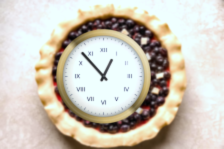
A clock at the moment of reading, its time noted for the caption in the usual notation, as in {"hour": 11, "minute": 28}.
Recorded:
{"hour": 12, "minute": 53}
